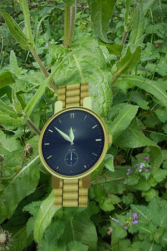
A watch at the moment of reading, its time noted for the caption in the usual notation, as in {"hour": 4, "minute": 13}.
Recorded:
{"hour": 11, "minute": 52}
